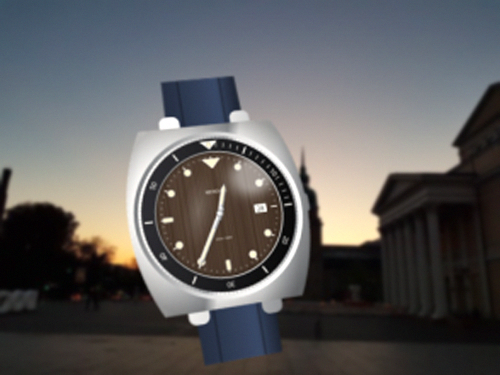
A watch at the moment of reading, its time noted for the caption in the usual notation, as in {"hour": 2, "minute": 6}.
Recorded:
{"hour": 12, "minute": 35}
